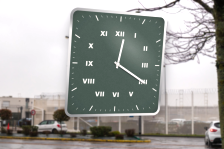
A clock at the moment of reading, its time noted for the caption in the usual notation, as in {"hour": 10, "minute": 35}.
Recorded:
{"hour": 12, "minute": 20}
